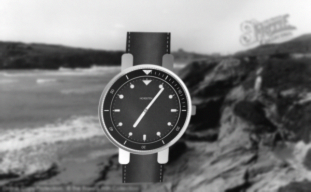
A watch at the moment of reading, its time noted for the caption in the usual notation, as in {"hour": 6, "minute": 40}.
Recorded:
{"hour": 7, "minute": 6}
